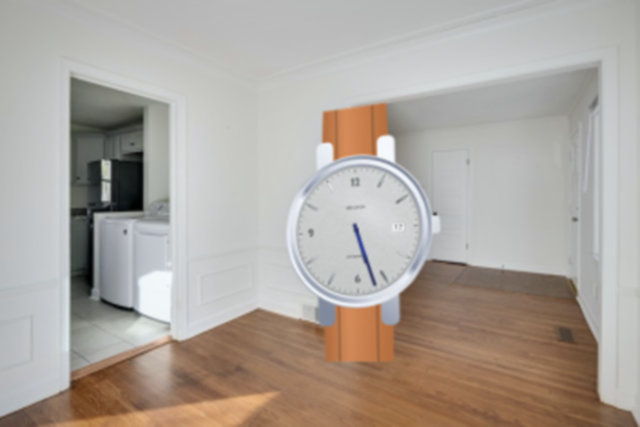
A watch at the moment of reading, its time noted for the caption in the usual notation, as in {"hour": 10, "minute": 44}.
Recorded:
{"hour": 5, "minute": 27}
